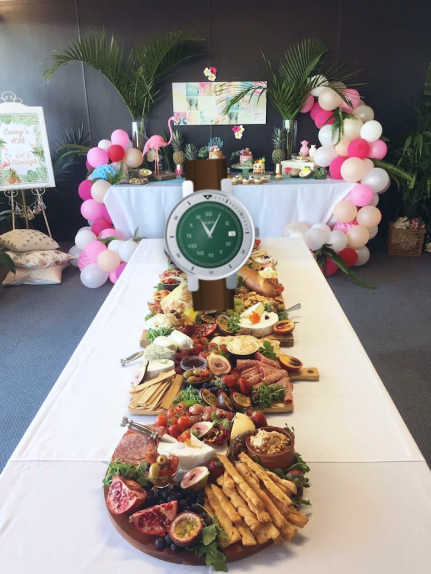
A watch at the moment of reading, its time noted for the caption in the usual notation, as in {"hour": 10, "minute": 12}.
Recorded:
{"hour": 11, "minute": 5}
